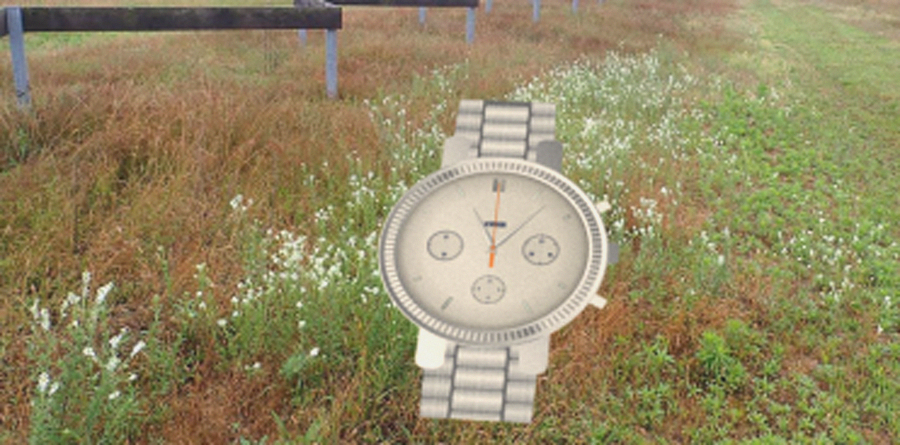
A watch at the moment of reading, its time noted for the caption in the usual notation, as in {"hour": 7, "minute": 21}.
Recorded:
{"hour": 11, "minute": 7}
